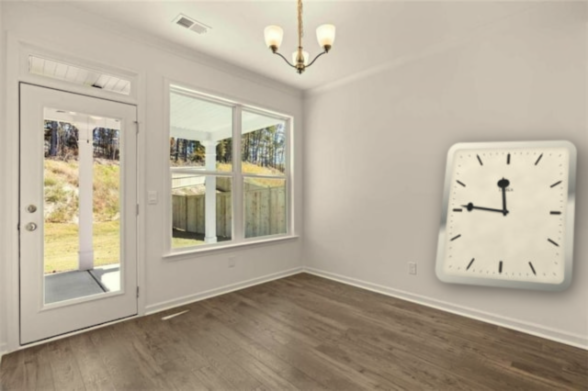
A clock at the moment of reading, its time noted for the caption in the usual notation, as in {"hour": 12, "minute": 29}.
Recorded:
{"hour": 11, "minute": 46}
